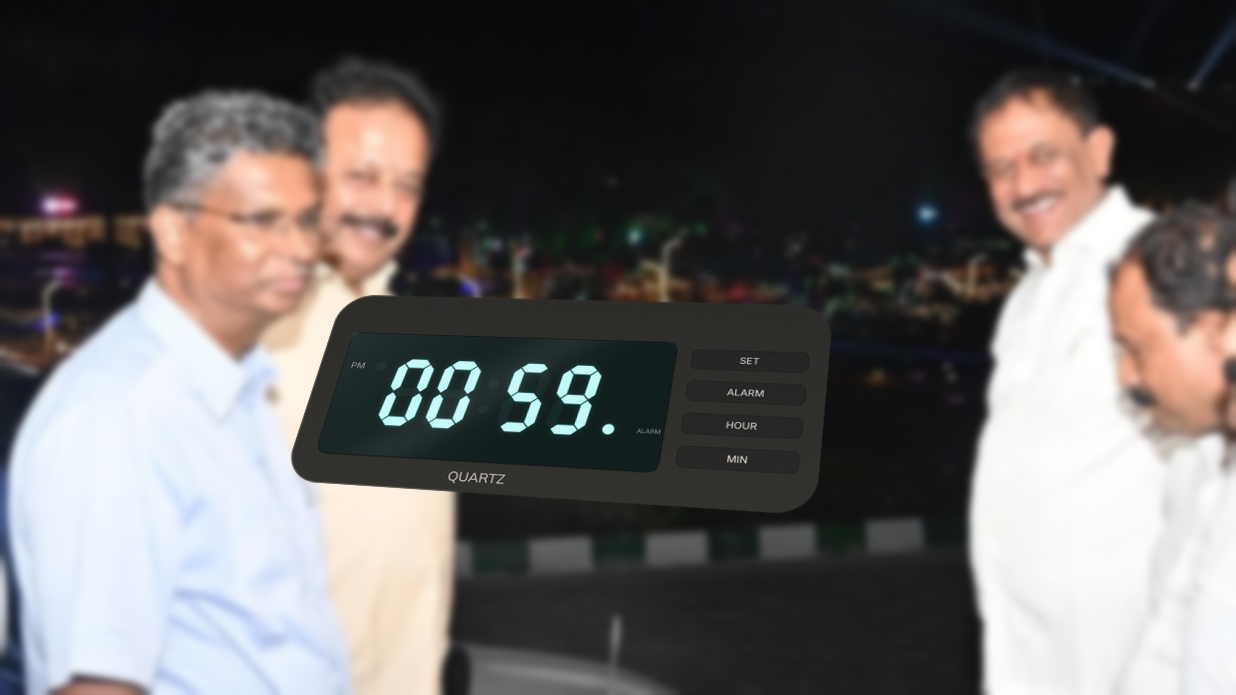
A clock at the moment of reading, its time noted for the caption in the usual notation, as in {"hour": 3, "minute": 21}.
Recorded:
{"hour": 0, "minute": 59}
